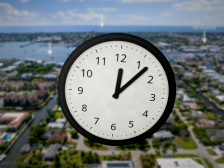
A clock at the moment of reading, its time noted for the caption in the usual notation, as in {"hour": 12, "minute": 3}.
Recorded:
{"hour": 12, "minute": 7}
